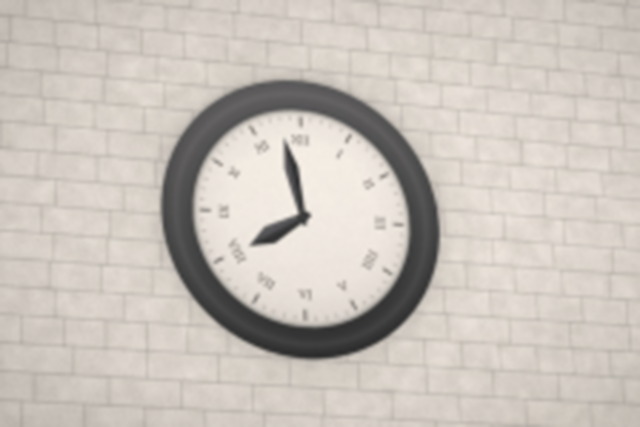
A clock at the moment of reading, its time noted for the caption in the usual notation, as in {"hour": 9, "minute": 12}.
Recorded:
{"hour": 7, "minute": 58}
